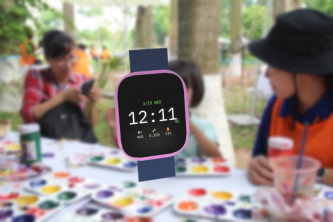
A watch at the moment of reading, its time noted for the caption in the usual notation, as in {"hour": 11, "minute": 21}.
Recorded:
{"hour": 12, "minute": 11}
